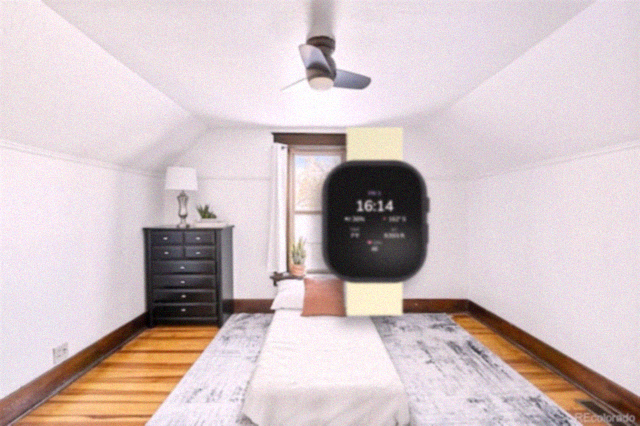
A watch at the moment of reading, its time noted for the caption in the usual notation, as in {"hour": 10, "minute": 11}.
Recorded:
{"hour": 16, "minute": 14}
